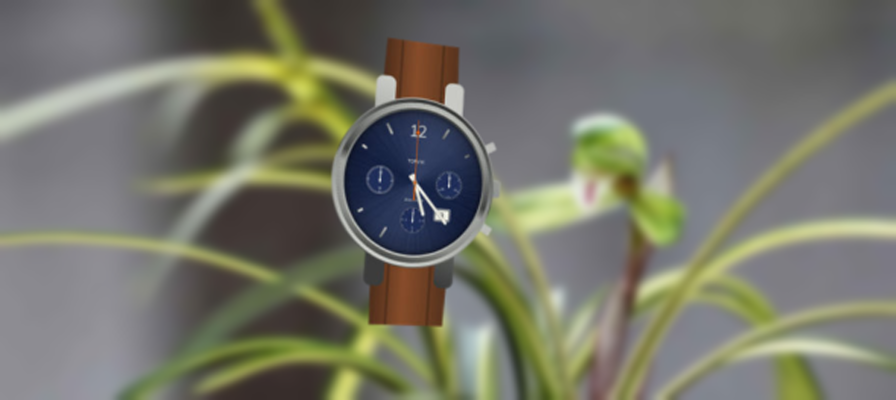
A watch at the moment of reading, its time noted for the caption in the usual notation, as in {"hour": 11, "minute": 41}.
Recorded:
{"hour": 5, "minute": 23}
